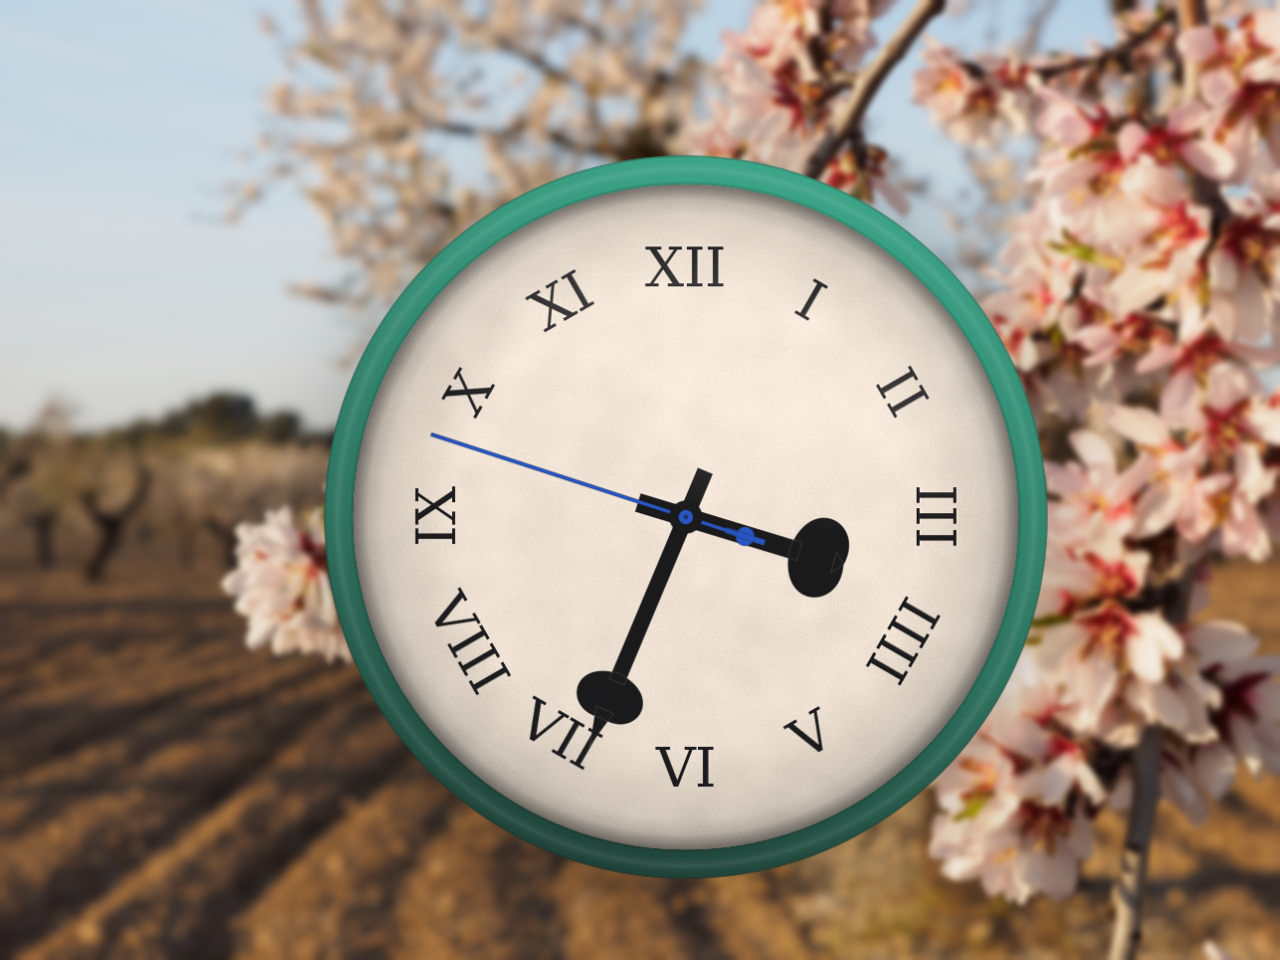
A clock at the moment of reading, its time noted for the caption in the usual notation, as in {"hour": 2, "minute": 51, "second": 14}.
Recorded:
{"hour": 3, "minute": 33, "second": 48}
